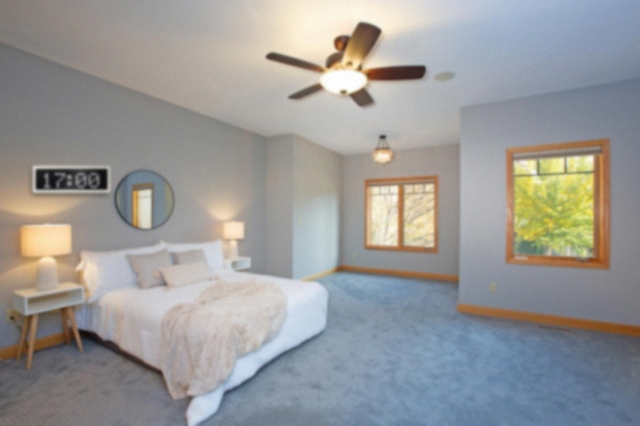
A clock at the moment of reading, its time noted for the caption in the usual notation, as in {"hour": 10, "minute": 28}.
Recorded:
{"hour": 17, "minute": 0}
